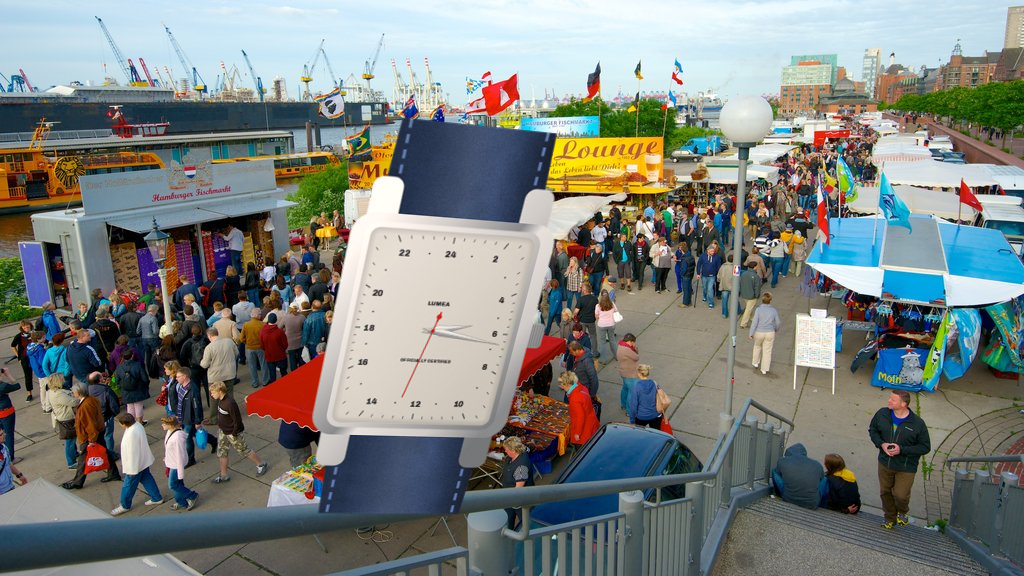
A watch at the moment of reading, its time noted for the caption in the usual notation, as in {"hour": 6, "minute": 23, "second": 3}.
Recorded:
{"hour": 5, "minute": 16, "second": 32}
